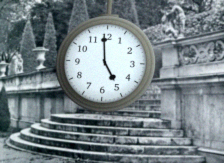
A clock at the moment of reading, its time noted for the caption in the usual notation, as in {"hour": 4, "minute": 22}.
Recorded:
{"hour": 4, "minute": 59}
